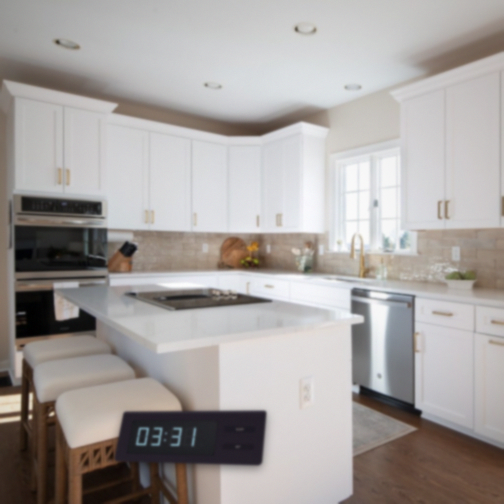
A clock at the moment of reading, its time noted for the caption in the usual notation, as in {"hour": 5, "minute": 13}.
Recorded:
{"hour": 3, "minute": 31}
